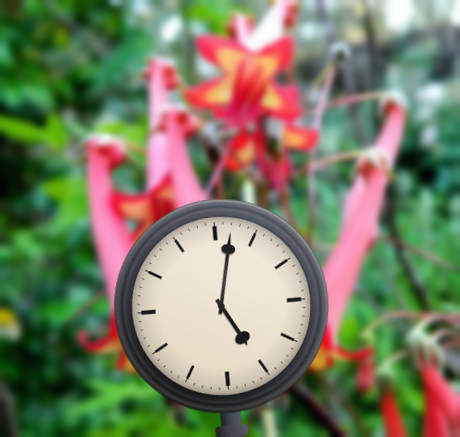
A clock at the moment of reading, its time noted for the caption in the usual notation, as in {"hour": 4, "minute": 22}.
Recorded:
{"hour": 5, "minute": 2}
